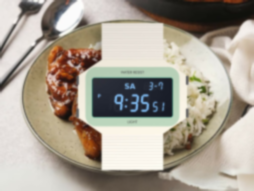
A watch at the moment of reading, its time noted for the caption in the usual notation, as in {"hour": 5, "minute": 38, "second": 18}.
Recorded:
{"hour": 9, "minute": 35, "second": 51}
